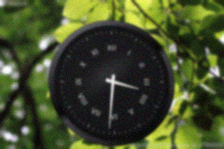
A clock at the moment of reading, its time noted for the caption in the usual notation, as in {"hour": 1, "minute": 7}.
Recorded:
{"hour": 3, "minute": 31}
